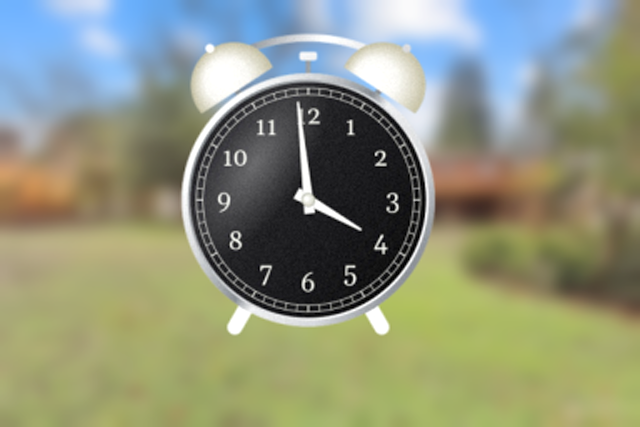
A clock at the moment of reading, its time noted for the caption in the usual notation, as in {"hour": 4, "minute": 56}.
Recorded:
{"hour": 3, "minute": 59}
